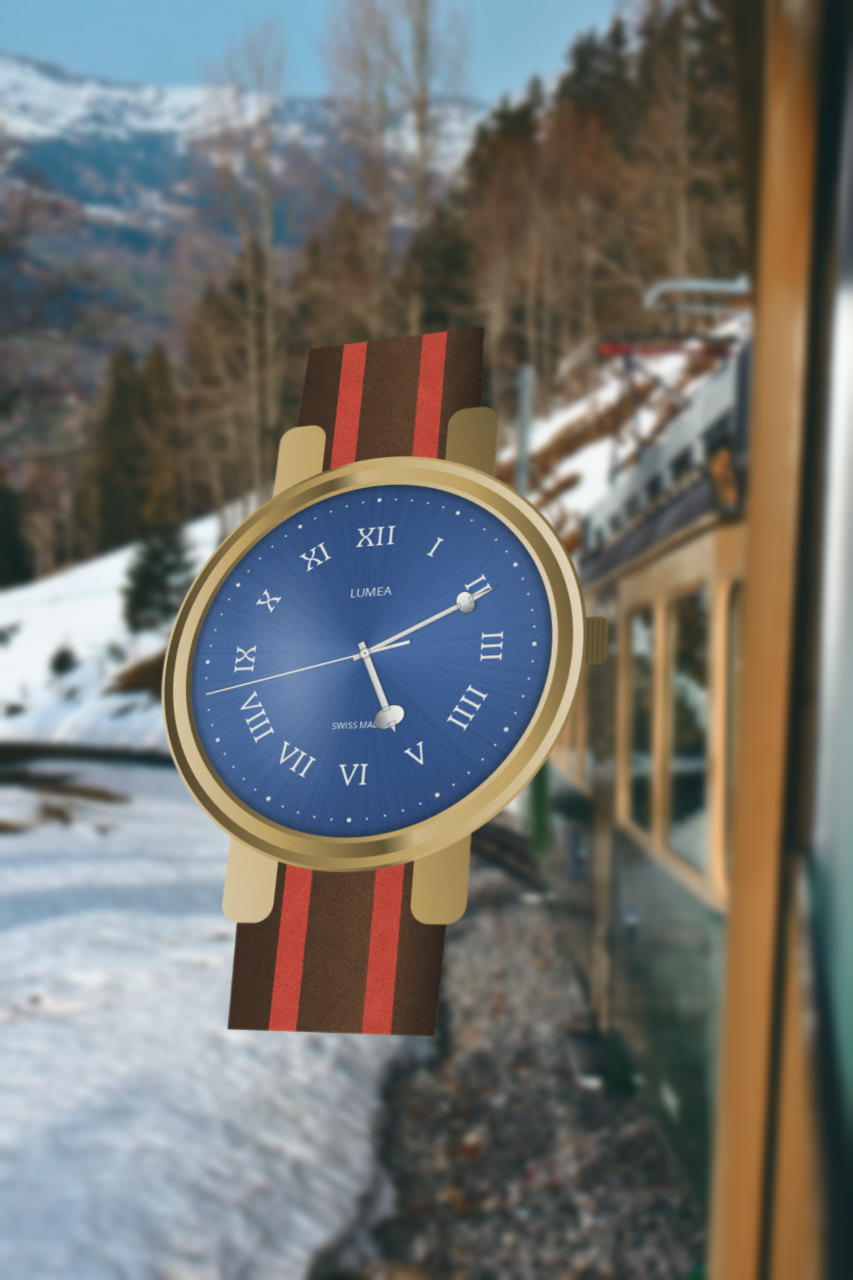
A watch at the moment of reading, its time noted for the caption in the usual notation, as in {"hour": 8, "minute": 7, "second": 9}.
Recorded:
{"hour": 5, "minute": 10, "second": 43}
